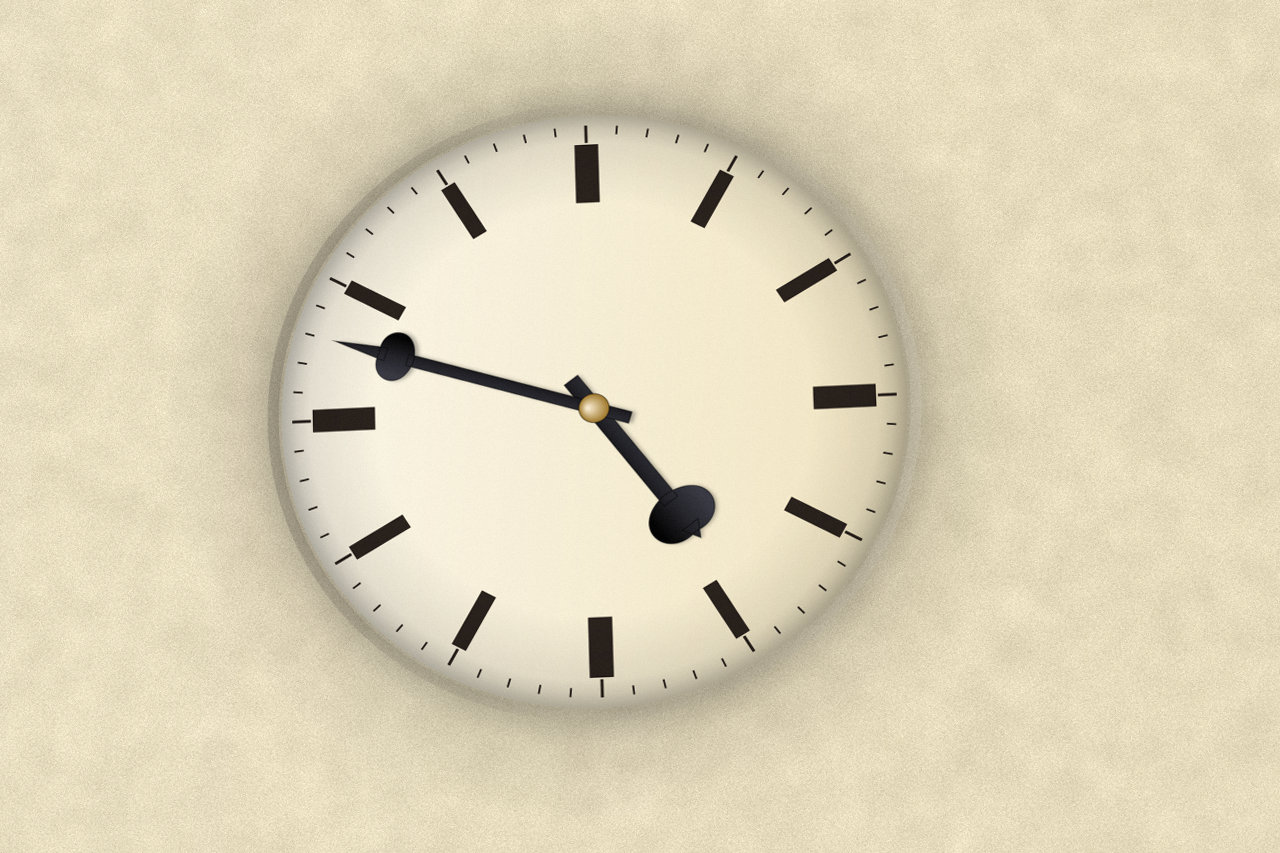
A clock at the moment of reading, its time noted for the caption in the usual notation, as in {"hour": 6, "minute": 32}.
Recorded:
{"hour": 4, "minute": 48}
